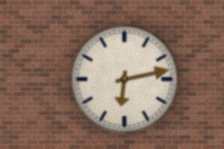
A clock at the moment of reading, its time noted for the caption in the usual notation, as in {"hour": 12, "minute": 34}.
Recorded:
{"hour": 6, "minute": 13}
